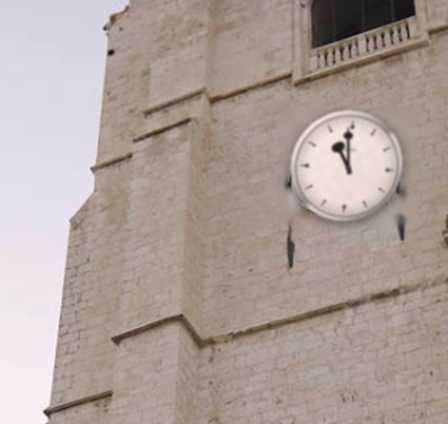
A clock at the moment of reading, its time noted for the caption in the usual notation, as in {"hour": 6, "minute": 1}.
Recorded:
{"hour": 10, "minute": 59}
